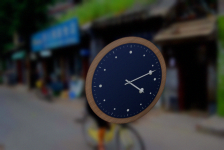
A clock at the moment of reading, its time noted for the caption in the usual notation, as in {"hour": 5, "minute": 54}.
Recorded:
{"hour": 4, "minute": 12}
